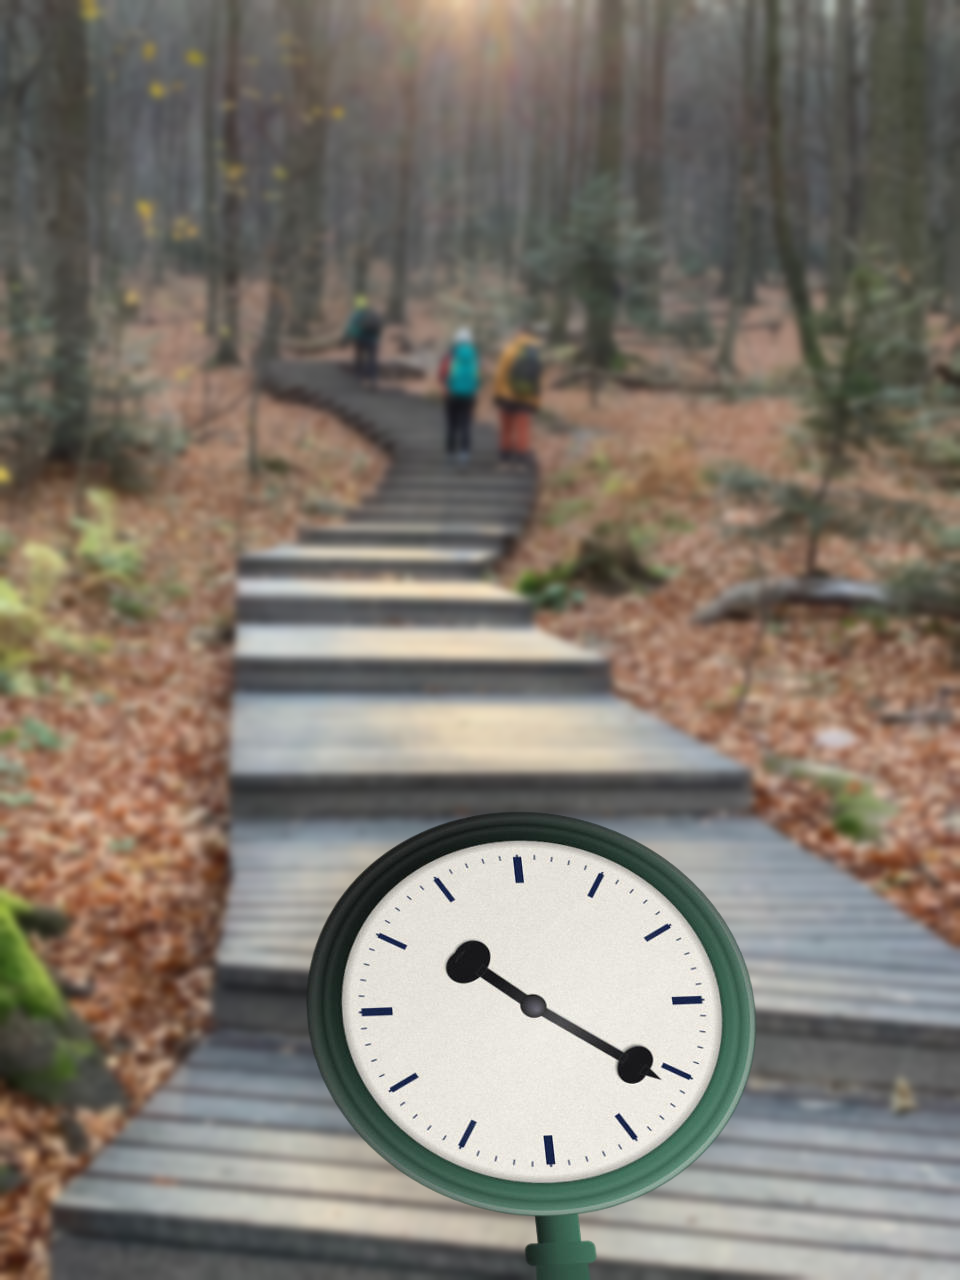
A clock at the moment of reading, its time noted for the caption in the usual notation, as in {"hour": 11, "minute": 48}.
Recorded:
{"hour": 10, "minute": 21}
